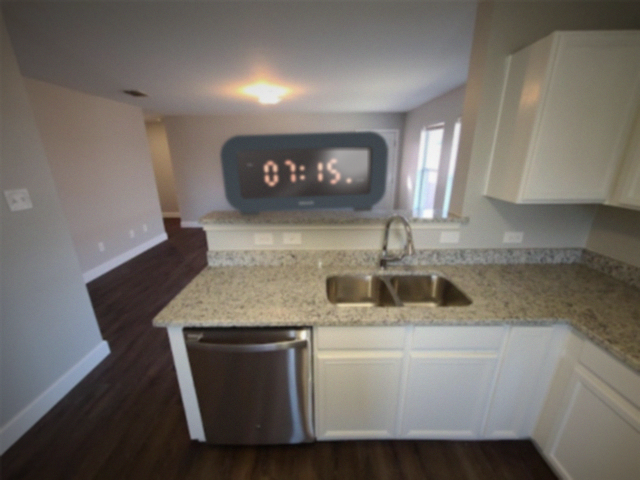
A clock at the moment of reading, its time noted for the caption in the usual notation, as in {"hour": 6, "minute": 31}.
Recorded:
{"hour": 7, "minute": 15}
